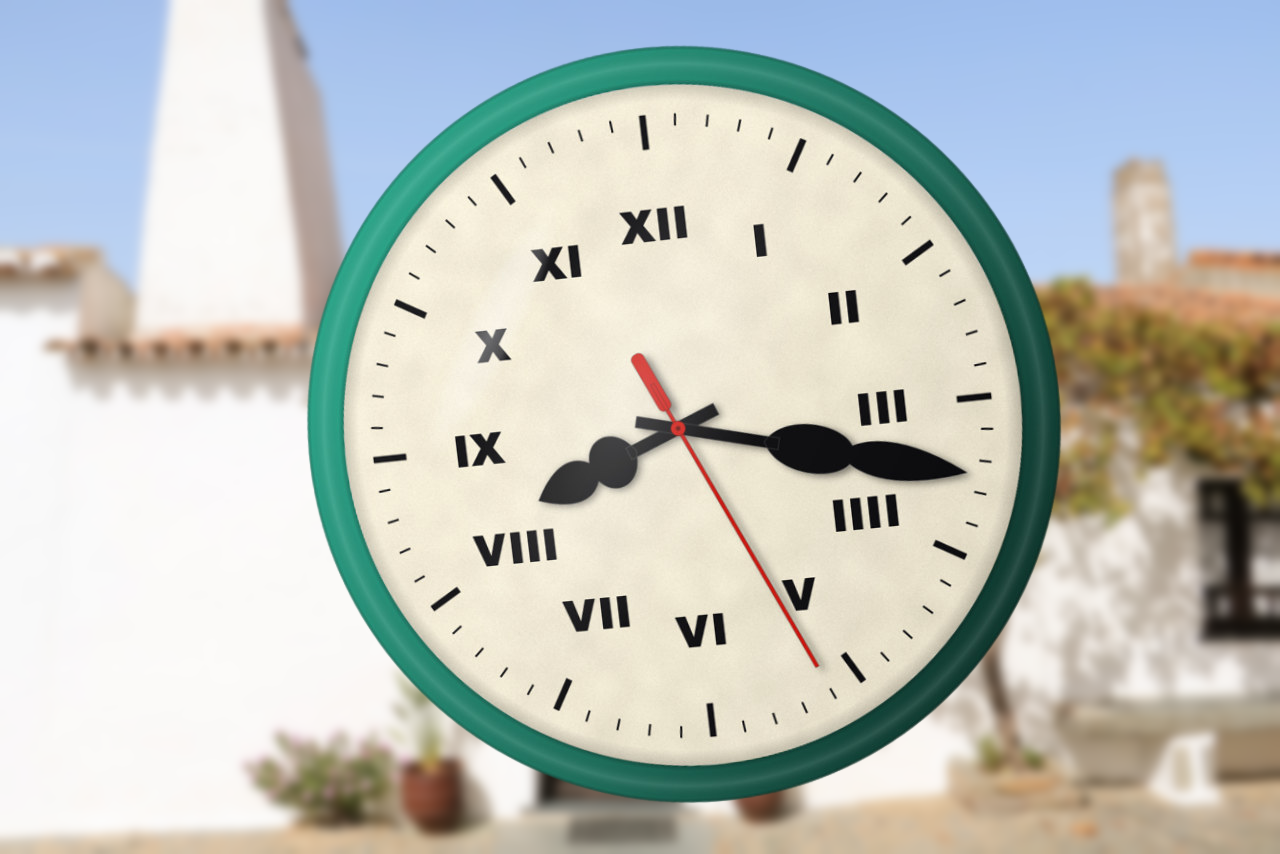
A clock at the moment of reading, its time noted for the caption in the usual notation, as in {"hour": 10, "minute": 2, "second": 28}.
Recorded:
{"hour": 8, "minute": 17, "second": 26}
